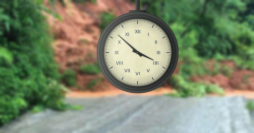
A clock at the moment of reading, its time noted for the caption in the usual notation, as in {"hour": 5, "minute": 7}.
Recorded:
{"hour": 3, "minute": 52}
